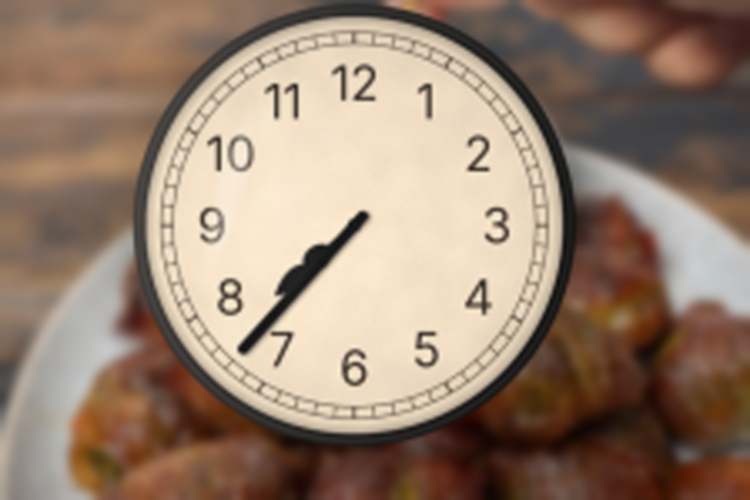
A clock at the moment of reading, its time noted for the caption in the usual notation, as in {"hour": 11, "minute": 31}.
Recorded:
{"hour": 7, "minute": 37}
